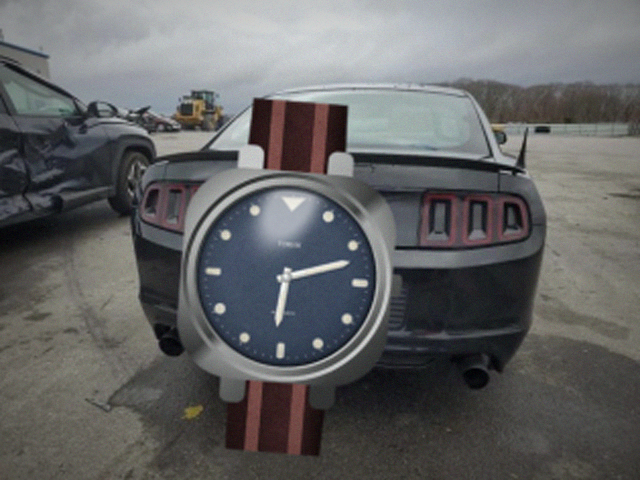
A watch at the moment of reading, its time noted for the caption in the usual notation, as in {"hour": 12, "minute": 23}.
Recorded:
{"hour": 6, "minute": 12}
